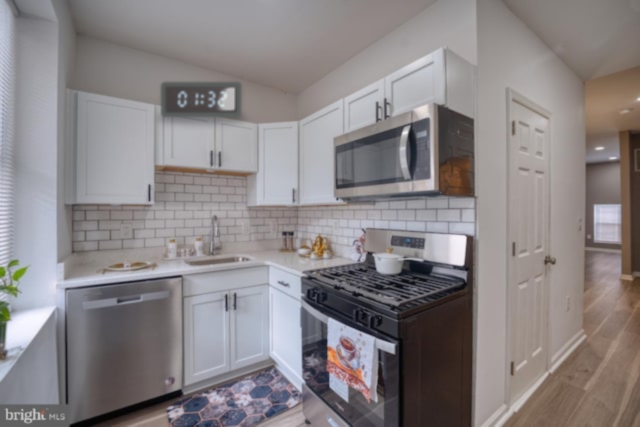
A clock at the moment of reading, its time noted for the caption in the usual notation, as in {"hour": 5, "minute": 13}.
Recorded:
{"hour": 1, "minute": 32}
